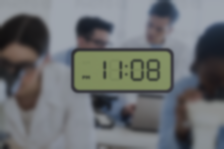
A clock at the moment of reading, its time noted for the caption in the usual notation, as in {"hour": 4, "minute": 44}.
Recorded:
{"hour": 11, "minute": 8}
